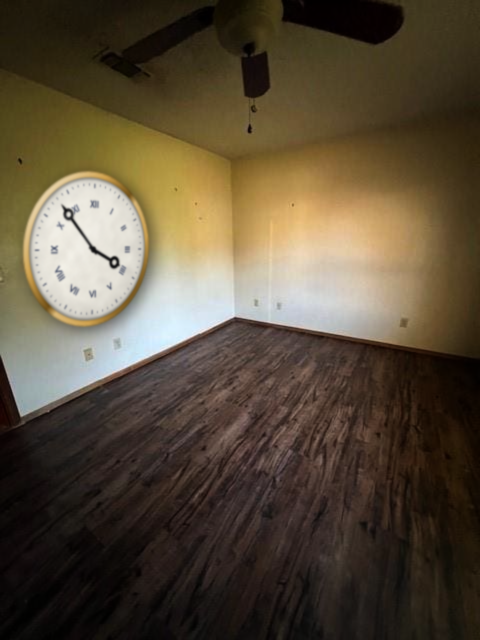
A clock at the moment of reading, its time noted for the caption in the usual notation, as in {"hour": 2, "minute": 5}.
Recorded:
{"hour": 3, "minute": 53}
